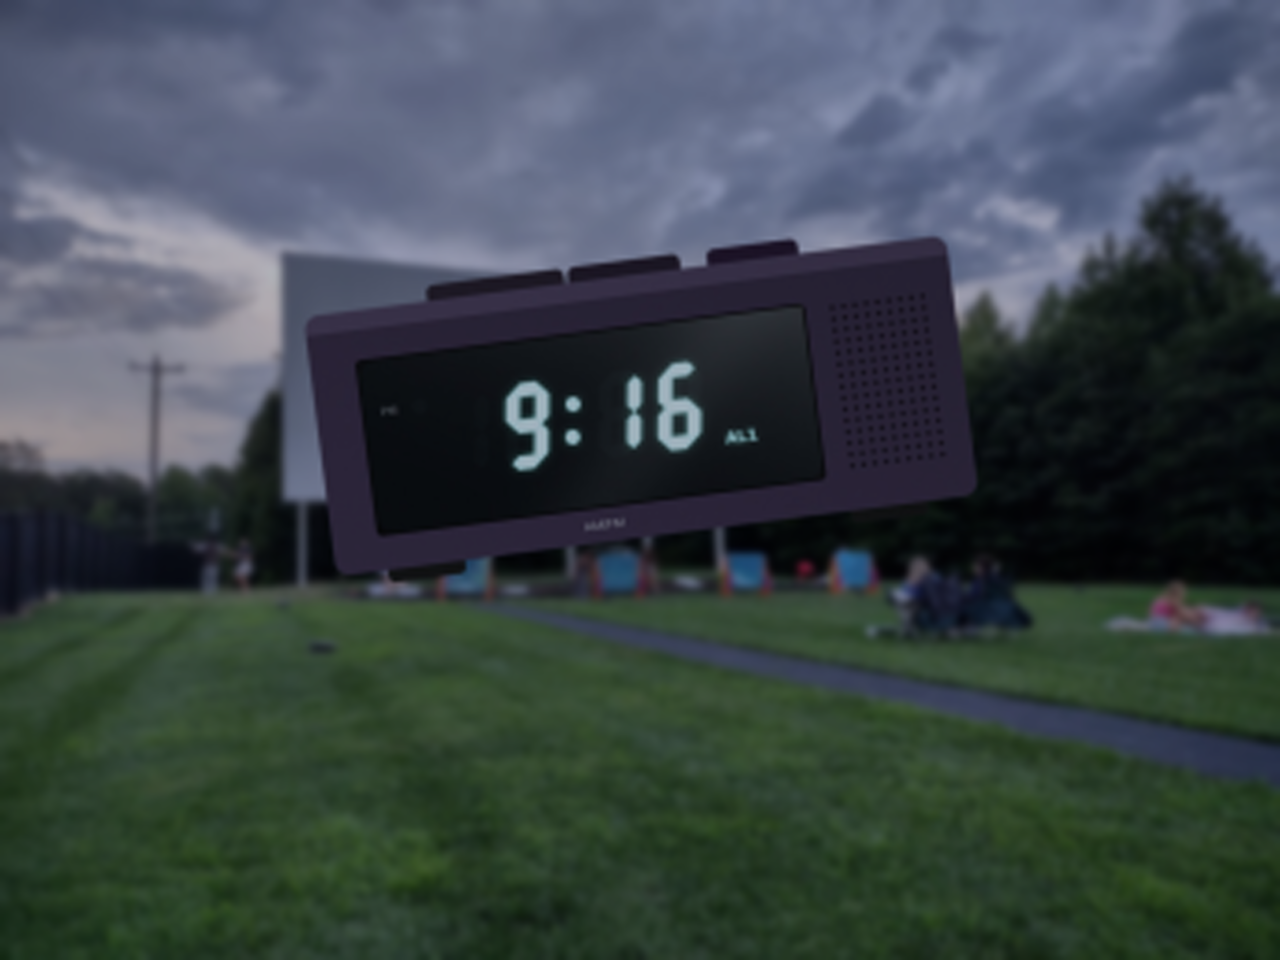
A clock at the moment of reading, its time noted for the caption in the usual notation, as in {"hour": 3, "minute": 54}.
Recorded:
{"hour": 9, "minute": 16}
